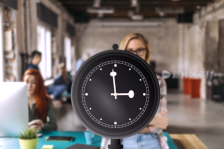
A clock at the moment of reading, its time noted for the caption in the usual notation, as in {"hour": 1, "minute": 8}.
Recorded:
{"hour": 2, "minute": 59}
